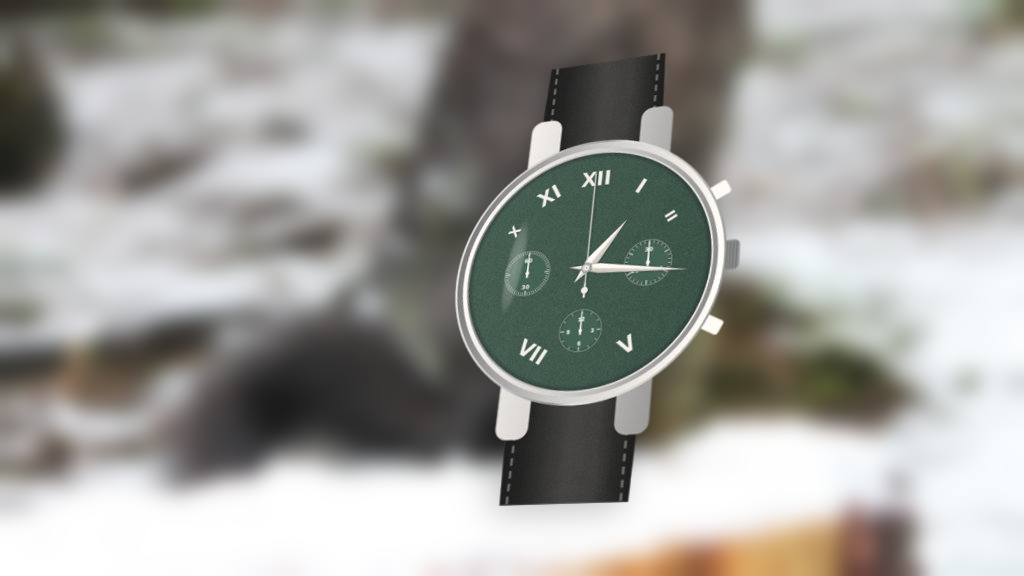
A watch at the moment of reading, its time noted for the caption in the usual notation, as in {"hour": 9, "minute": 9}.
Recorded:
{"hour": 1, "minute": 16}
